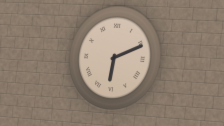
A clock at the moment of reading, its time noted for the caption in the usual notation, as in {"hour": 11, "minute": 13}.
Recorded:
{"hour": 6, "minute": 11}
